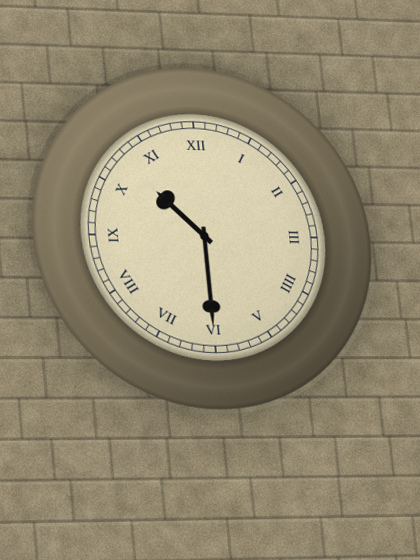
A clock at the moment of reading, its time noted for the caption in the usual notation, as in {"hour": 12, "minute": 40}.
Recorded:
{"hour": 10, "minute": 30}
